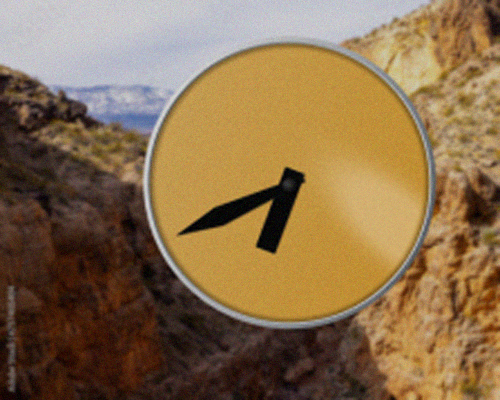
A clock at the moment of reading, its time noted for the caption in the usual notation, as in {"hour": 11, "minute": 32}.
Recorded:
{"hour": 6, "minute": 41}
